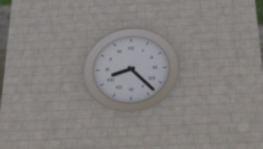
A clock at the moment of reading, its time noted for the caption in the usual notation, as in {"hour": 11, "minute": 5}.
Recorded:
{"hour": 8, "minute": 23}
